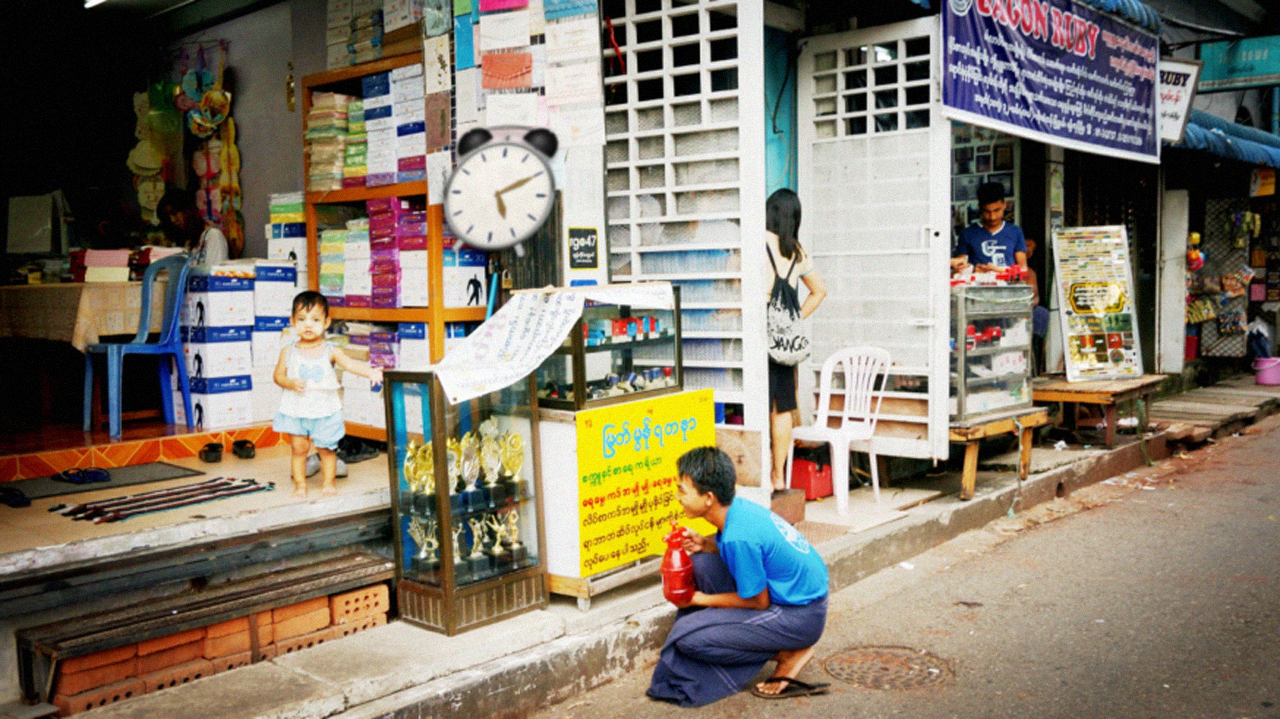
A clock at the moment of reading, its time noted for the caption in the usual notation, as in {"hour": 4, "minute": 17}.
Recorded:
{"hour": 5, "minute": 10}
